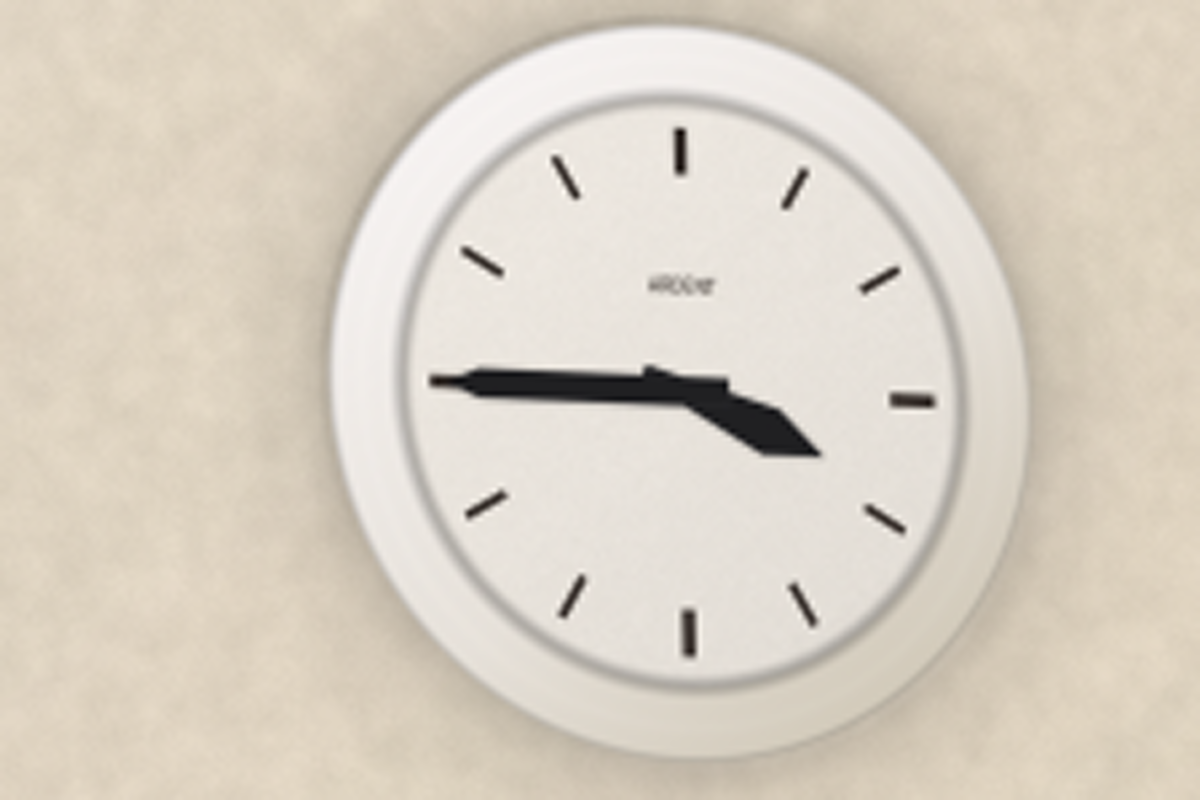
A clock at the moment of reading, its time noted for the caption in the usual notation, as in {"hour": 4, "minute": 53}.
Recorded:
{"hour": 3, "minute": 45}
